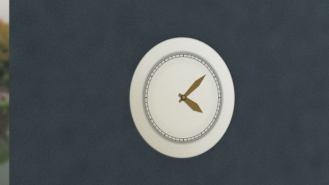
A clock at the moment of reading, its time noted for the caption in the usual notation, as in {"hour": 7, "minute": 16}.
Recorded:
{"hour": 4, "minute": 8}
